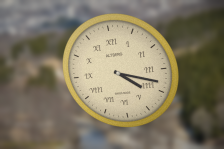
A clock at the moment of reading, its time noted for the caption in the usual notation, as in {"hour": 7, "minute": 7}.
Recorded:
{"hour": 4, "minute": 18}
